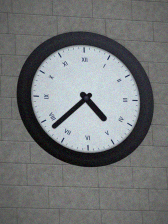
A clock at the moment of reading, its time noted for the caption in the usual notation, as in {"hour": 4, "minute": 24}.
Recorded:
{"hour": 4, "minute": 38}
